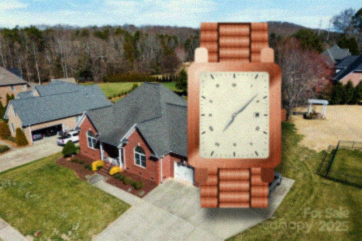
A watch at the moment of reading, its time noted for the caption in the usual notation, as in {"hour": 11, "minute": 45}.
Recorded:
{"hour": 7, "minute": 8}
